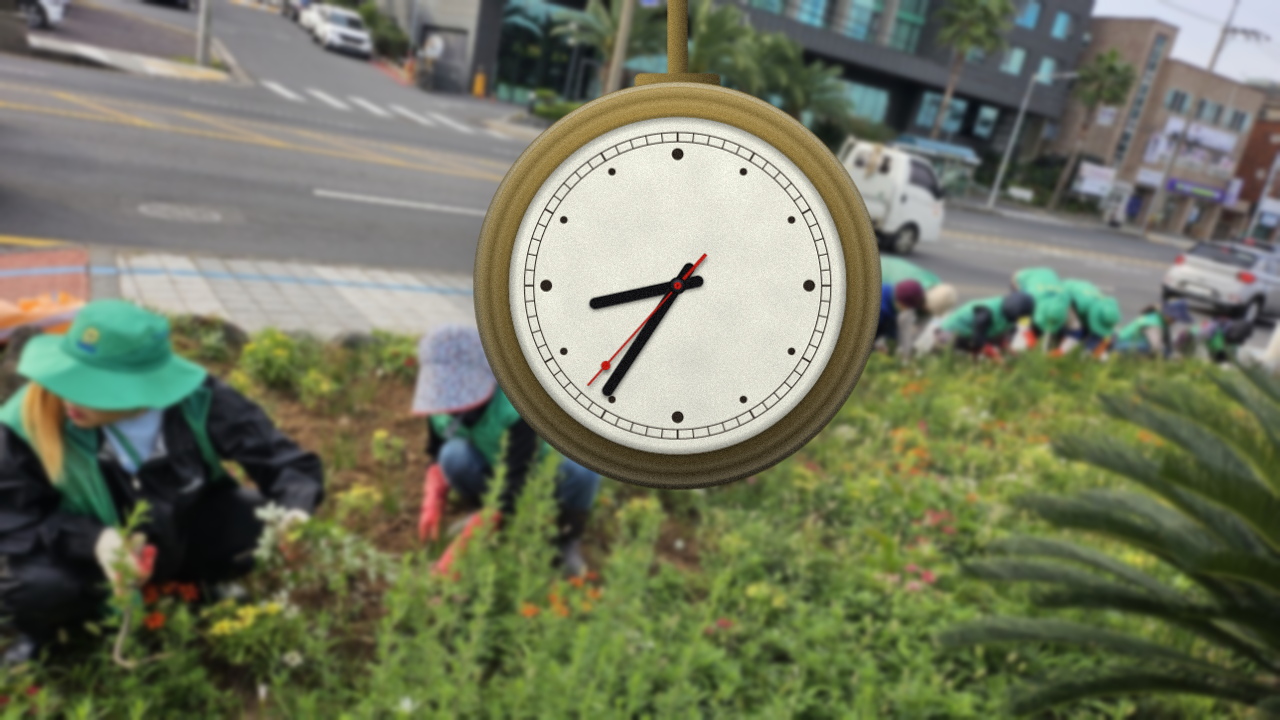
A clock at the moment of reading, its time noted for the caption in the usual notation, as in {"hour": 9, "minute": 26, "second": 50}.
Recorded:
{"hour": 8, "minute": 35, "second": 37}
